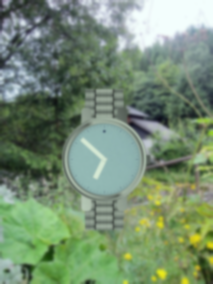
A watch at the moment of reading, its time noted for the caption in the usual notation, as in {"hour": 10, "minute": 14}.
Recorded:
{"hour": 6, "minute": 52}
